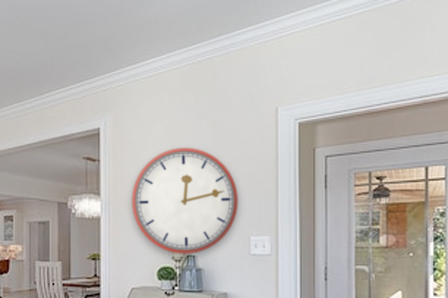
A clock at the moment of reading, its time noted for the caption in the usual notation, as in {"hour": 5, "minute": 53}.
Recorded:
{"hour": 12, "minute": 13}
